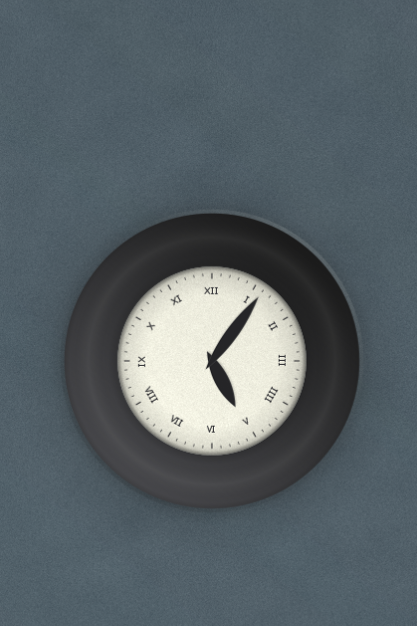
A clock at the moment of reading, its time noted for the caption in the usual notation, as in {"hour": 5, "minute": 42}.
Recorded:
{"hour": 5, "minute": 6}
